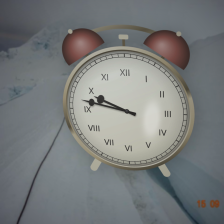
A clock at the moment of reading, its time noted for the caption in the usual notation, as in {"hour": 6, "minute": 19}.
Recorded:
{"hour": 9, "minute": 47}
